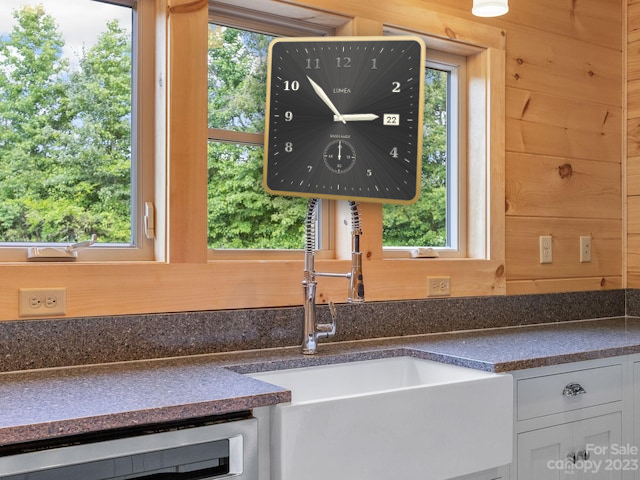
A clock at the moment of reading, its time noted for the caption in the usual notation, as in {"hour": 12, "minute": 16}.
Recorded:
{"hour": 2, "minute": 53}
